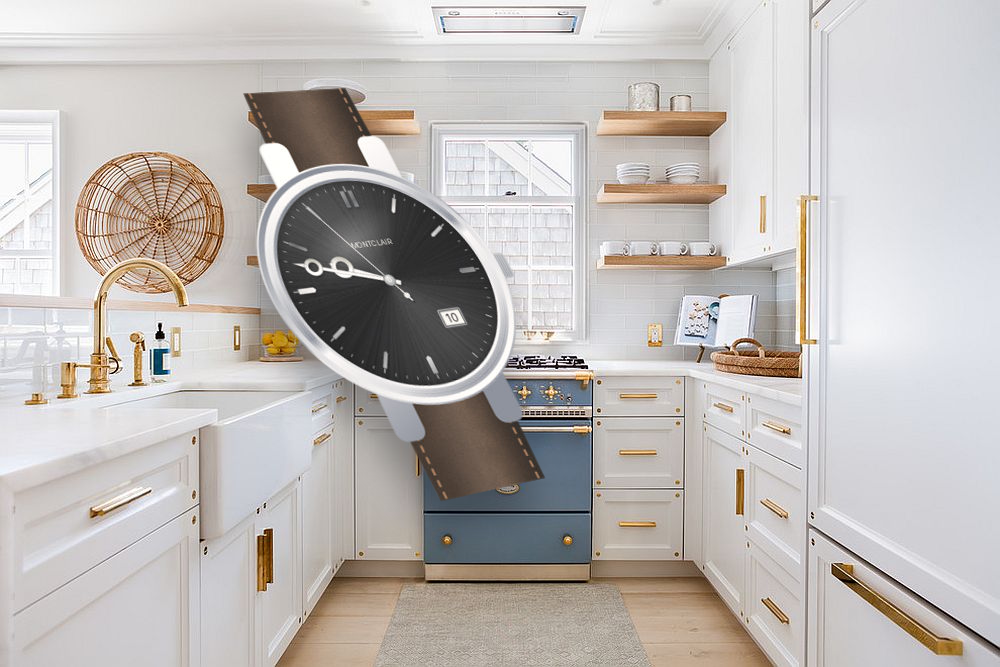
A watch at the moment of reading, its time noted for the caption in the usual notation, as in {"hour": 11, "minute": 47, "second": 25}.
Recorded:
{"hour": 9, "minute": 47, "second": 55}
